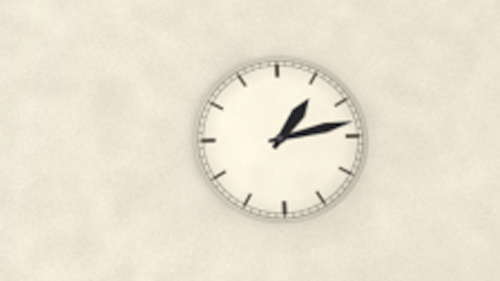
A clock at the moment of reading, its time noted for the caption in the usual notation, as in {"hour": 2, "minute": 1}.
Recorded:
{"hour": 1, "minute": 13}
